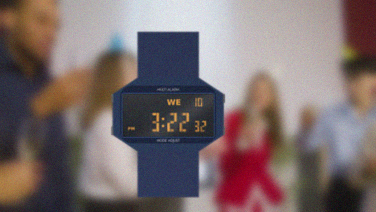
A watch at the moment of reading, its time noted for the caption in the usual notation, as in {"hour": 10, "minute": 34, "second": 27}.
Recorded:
{"hour": 3, "minute": 22, "second": 32}
